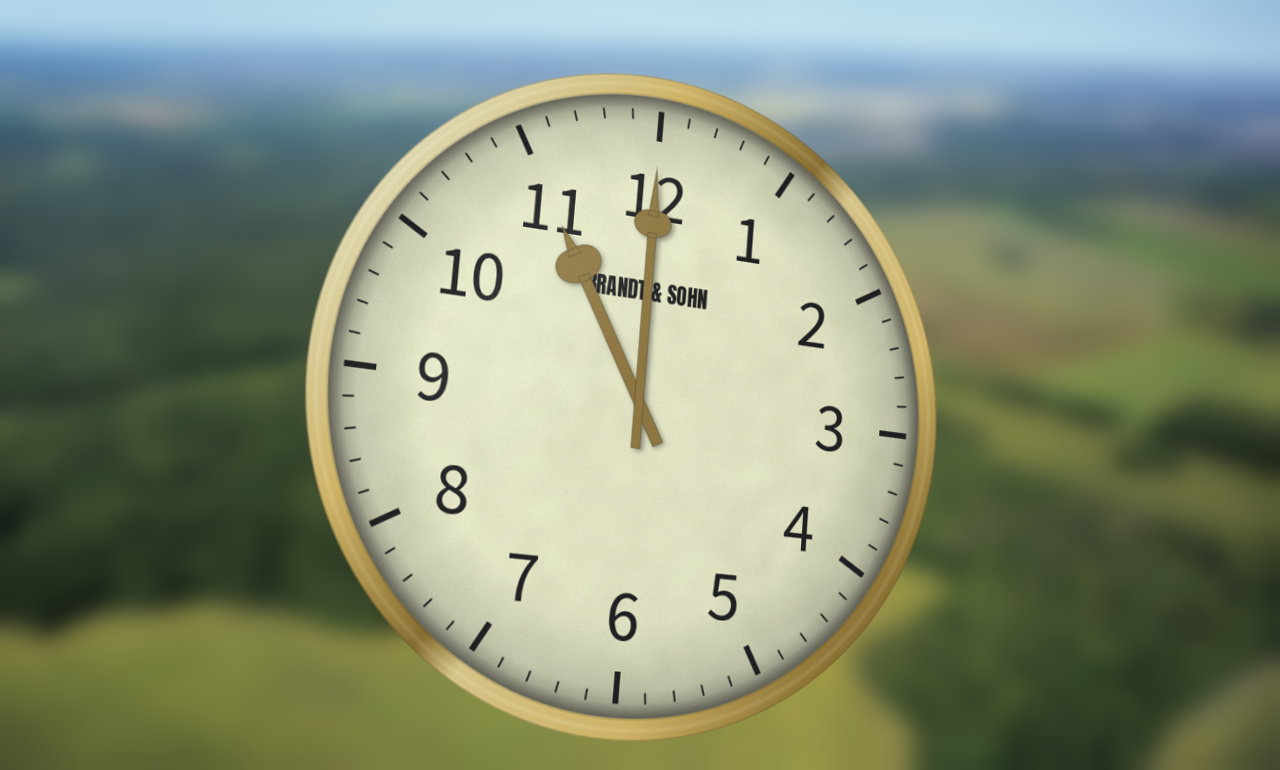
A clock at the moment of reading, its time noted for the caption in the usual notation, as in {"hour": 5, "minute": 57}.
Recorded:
{"hour": 11, "minute": 0}
